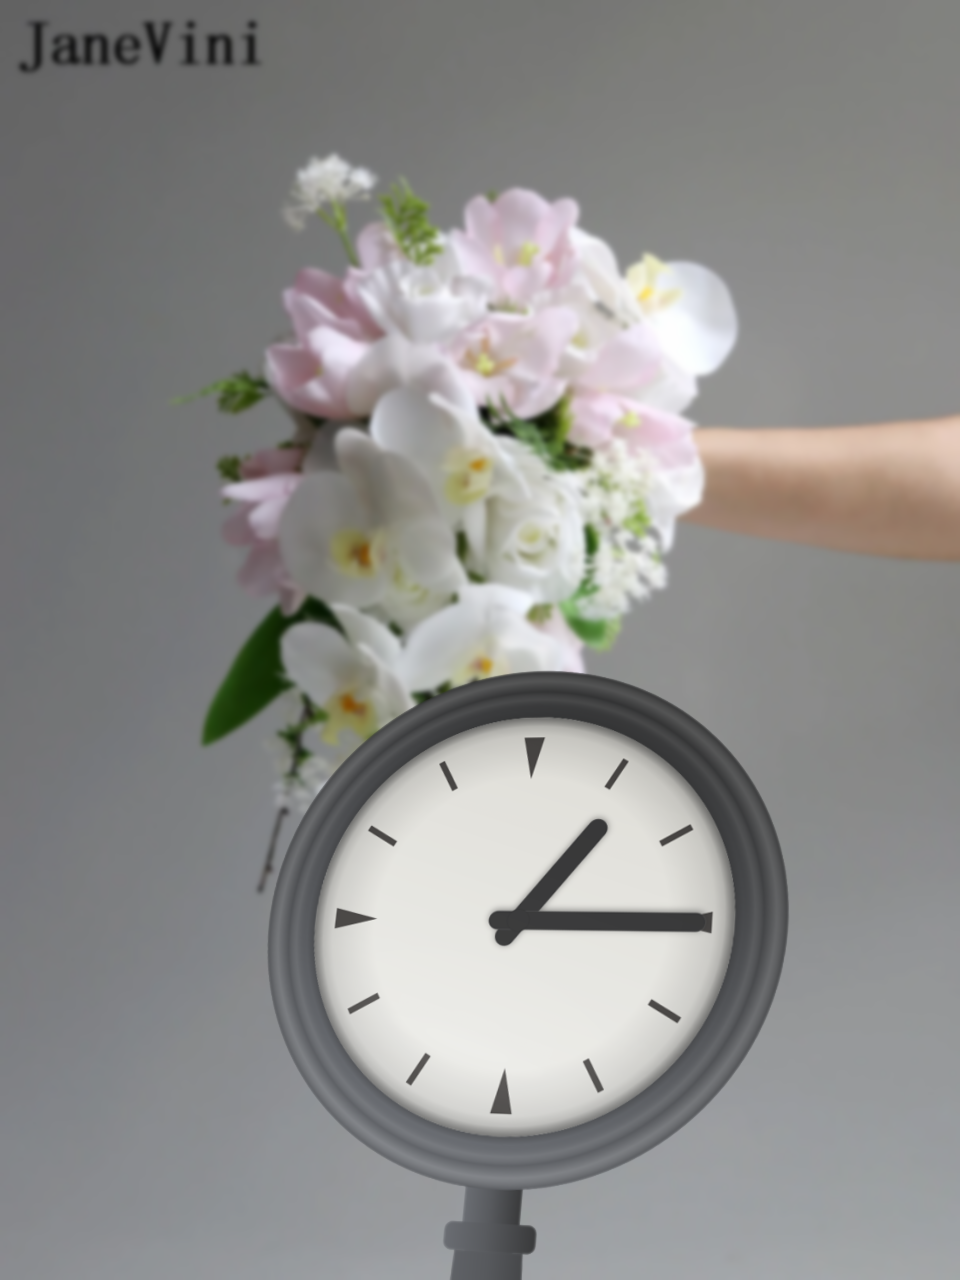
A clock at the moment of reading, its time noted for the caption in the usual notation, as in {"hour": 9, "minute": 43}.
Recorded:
{"hour": 1, "minute": 15}
